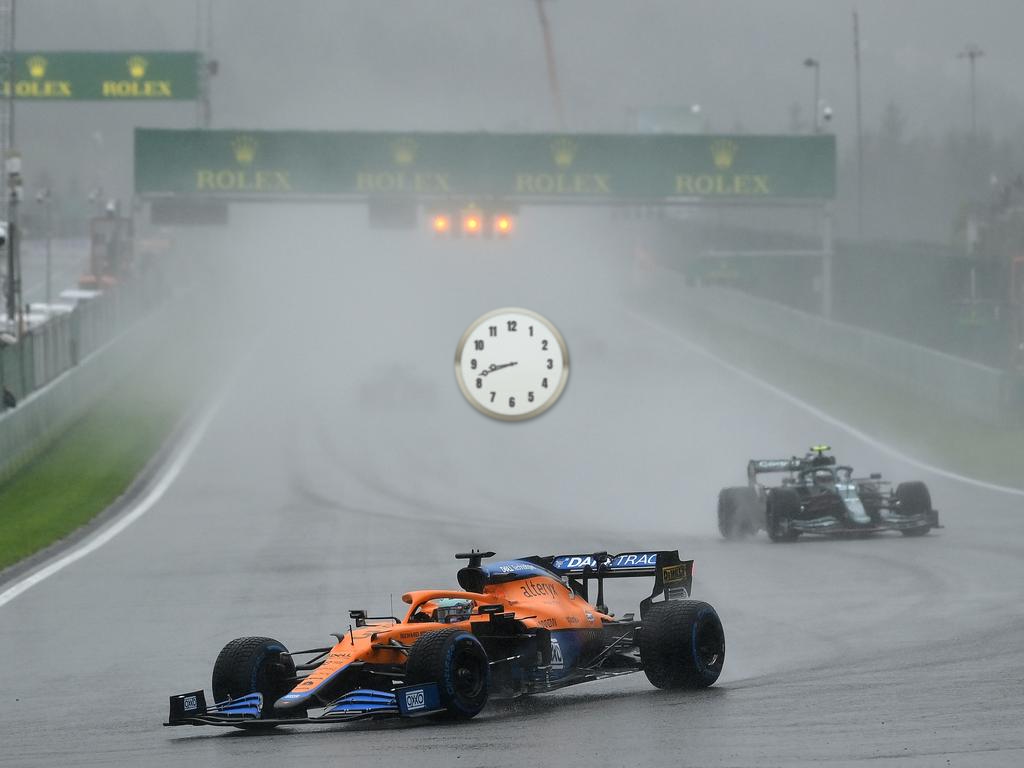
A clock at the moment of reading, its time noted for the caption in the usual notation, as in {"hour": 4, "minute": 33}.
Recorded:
{"hour": 8, "minute": 42}
